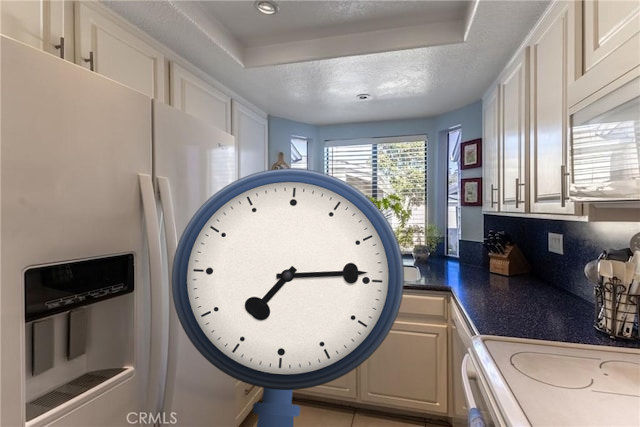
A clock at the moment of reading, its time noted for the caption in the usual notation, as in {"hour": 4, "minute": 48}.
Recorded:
{"hour": 7, "minute": 14}
